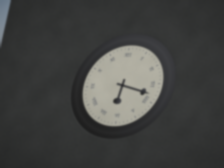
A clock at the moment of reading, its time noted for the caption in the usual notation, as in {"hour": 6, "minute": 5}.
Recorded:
{"hour": 6, "minute": 18}
